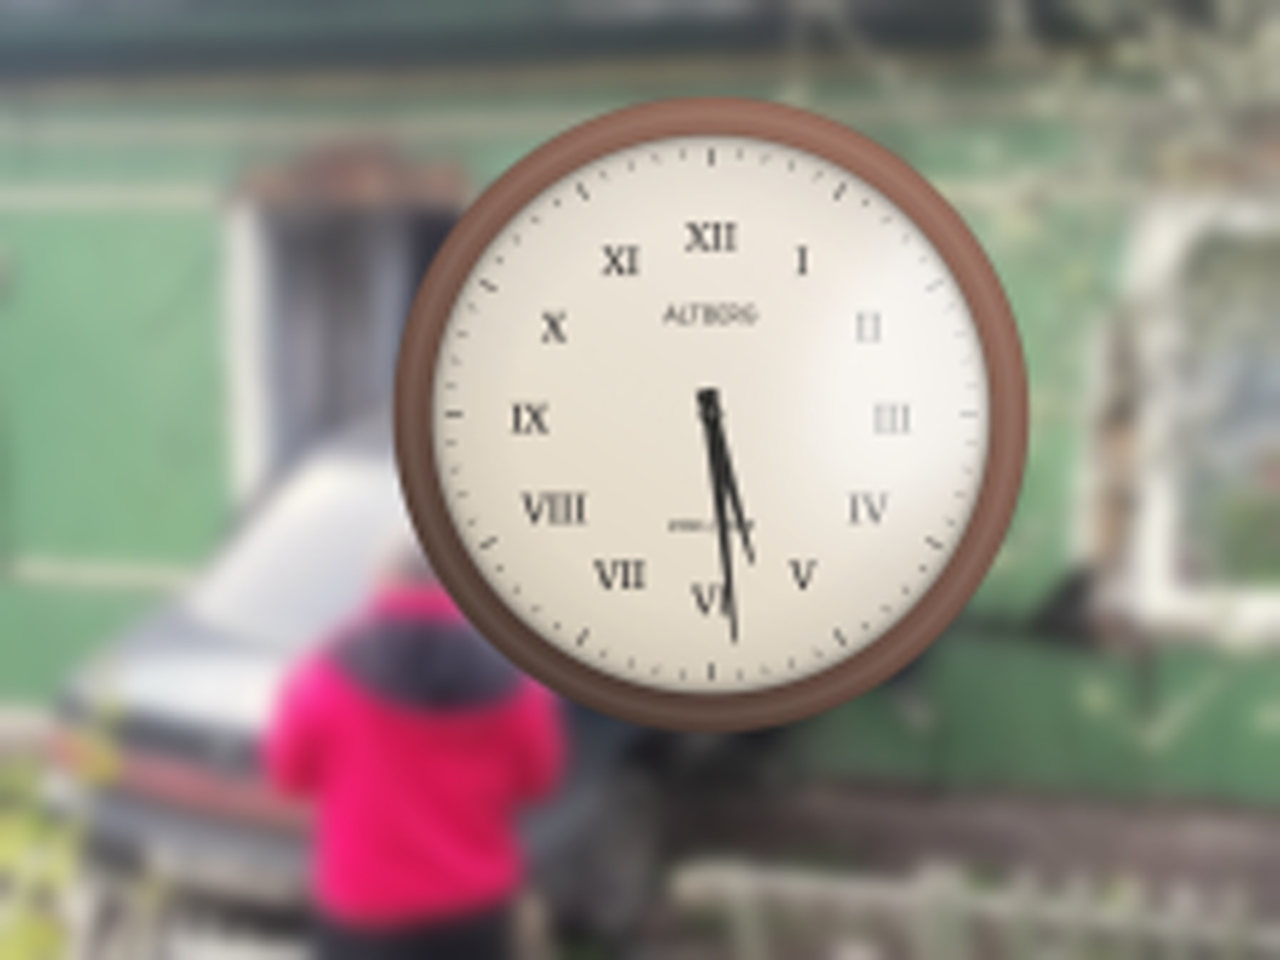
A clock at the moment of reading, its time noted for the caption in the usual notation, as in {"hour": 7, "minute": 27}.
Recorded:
{"hour": 5, "minute": 29}
